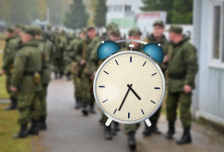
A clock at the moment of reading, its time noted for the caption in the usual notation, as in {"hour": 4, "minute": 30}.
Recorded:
{"hour": 4, "minute": 34}
